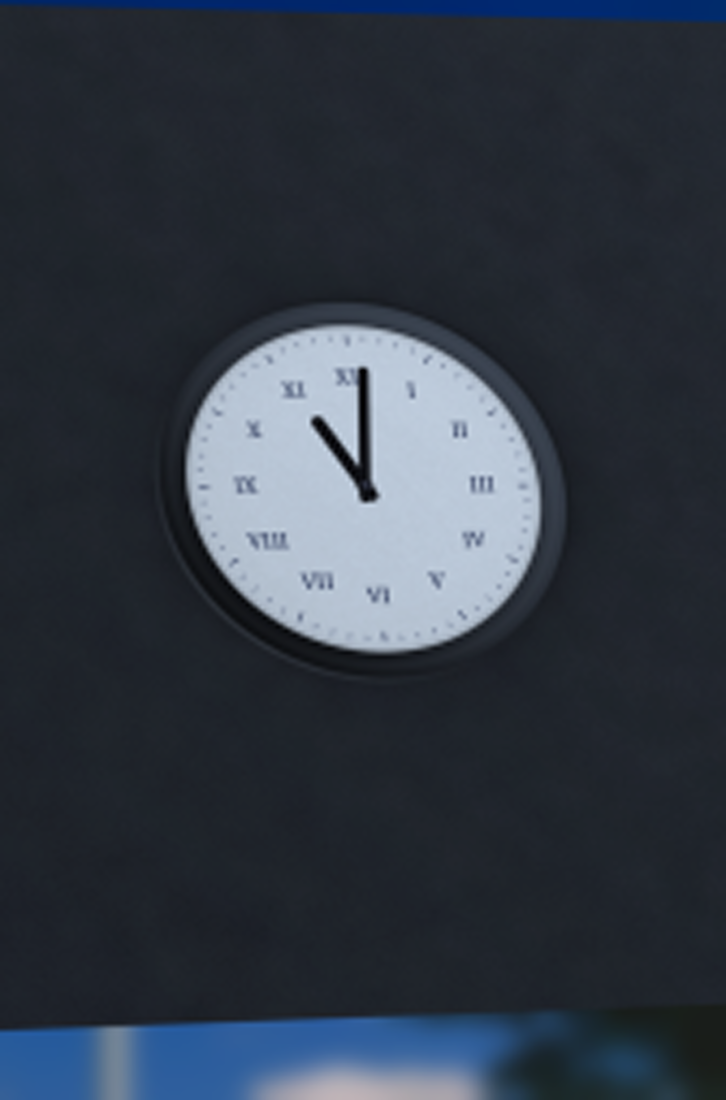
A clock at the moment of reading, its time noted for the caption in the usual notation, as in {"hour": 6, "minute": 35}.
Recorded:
{"hour": 11, "minute": 1}
